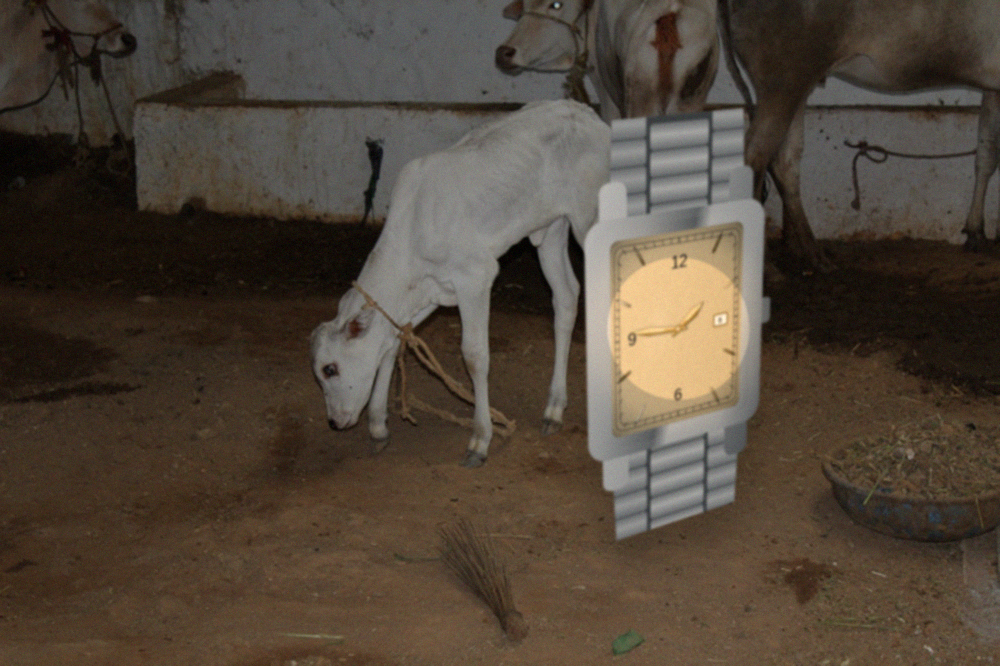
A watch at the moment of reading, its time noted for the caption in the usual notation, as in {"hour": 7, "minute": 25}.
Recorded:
{"hour": 1, "minute": 46}
